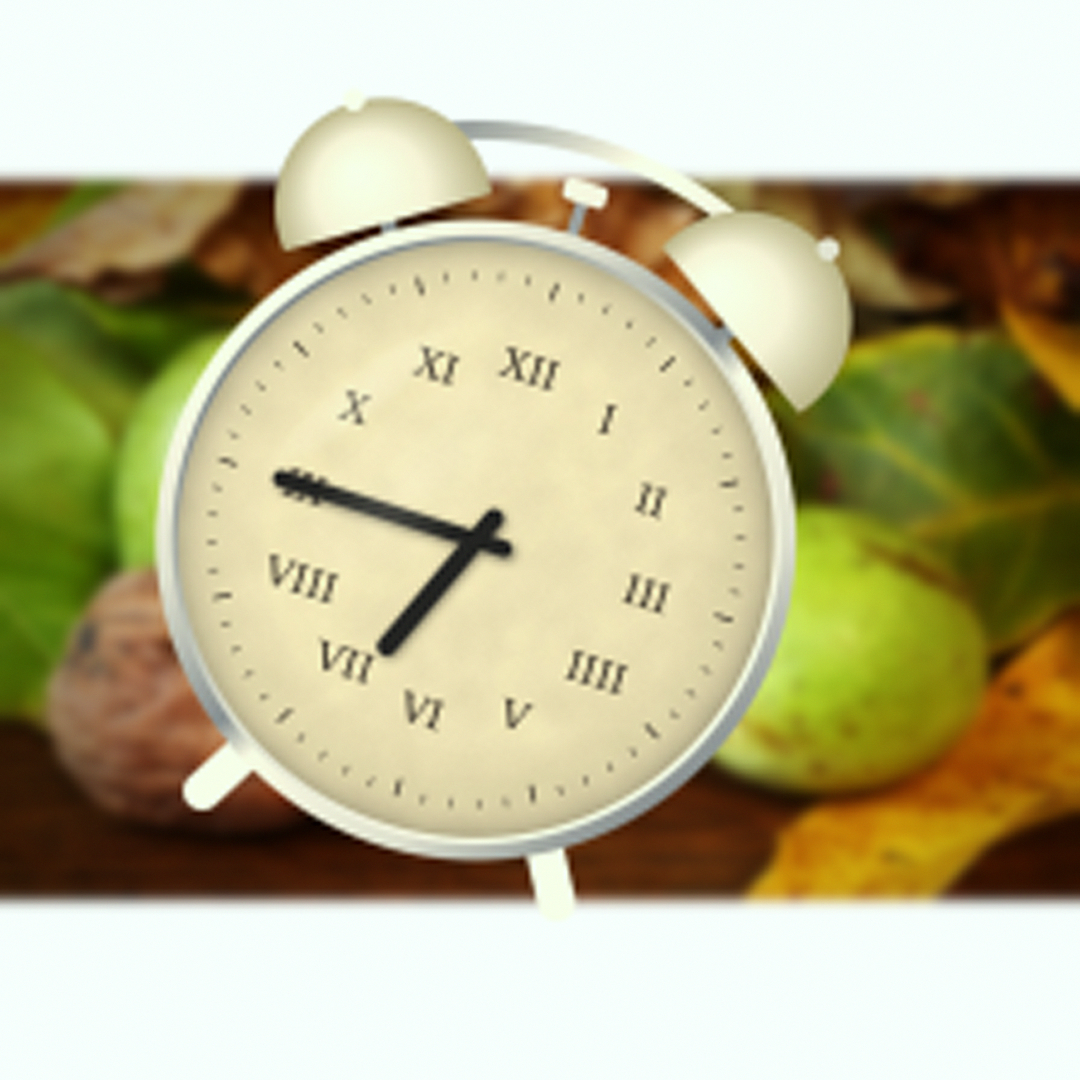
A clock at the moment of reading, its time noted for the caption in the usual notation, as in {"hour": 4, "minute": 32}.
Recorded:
{"hour": 6, "minute": 45}
